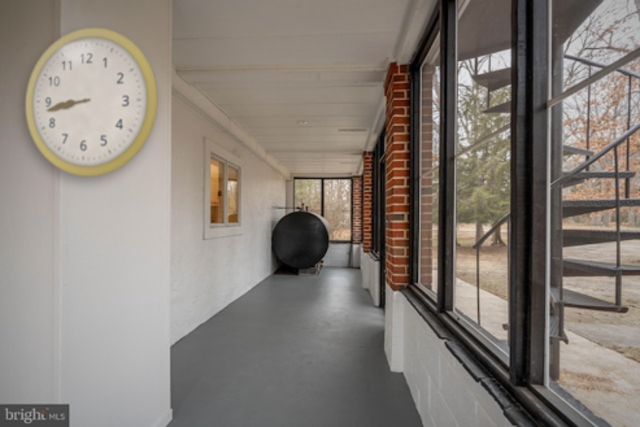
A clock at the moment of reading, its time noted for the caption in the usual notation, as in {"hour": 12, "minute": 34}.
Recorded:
{"hour": 8, "minute": 43}
